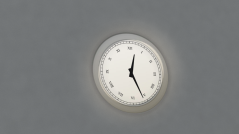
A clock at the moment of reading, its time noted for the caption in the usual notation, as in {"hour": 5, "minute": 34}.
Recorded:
{"hour": 12, "minute": 26}
